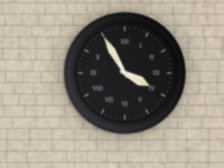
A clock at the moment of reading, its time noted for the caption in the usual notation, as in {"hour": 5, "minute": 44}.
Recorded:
{"hour": 3, "minute": 55}
